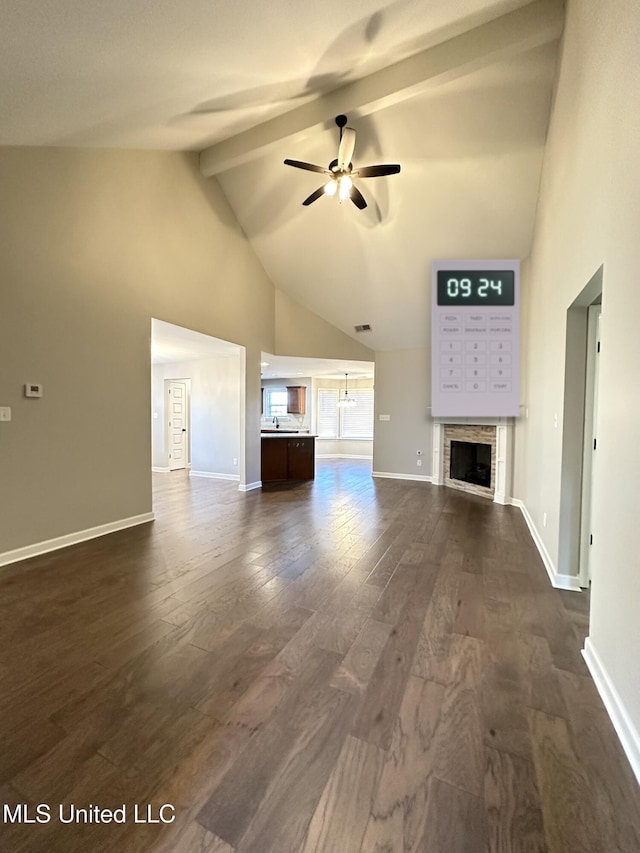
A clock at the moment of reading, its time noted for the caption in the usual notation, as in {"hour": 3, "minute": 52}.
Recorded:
{"hour": 9, "minute": 24}
